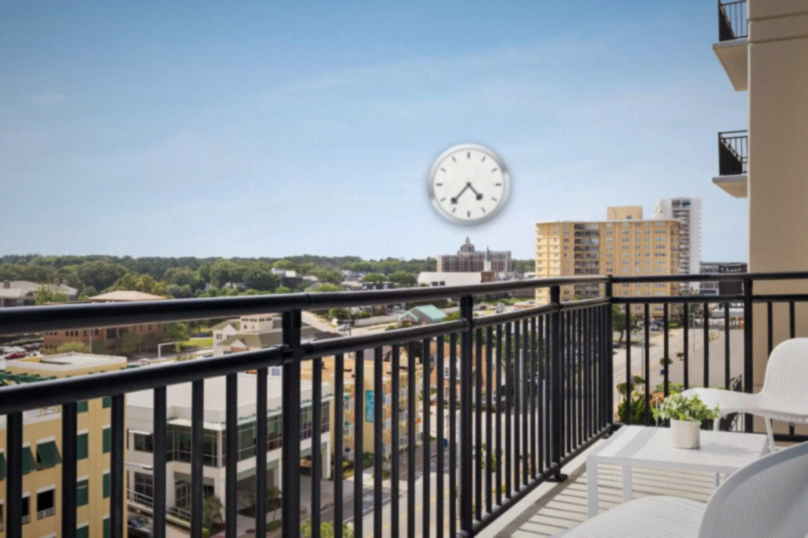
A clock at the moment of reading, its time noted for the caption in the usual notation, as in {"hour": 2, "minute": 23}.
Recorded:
{"hour": 4, "minute": 37}
